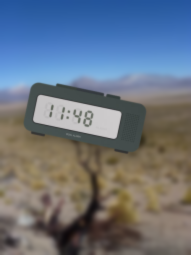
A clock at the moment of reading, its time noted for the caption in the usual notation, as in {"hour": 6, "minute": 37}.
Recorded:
{"hour": 11, "minute": 48}
